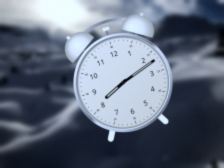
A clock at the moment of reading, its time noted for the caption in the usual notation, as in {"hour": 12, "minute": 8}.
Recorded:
{"hour": 8, "minute": 12}
